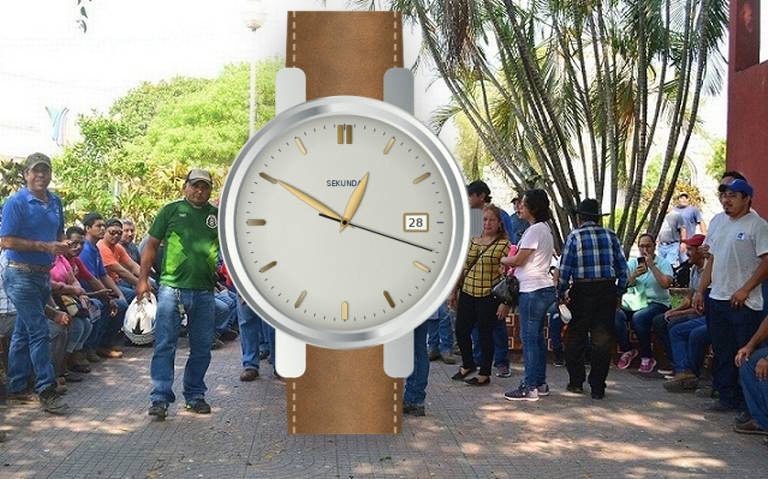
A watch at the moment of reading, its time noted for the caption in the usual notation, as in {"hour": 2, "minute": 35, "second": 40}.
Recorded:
{"hour": 12, "minute": 50, "second": 18}
